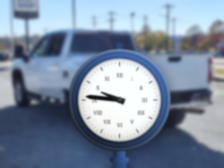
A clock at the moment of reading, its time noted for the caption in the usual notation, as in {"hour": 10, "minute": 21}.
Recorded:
{"hour": 9, "minute": 46}
